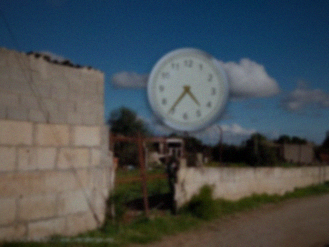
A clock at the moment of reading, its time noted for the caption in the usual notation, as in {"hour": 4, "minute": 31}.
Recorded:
{"hour": 4, "minute": 36}
